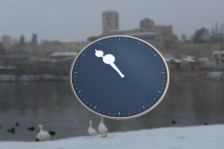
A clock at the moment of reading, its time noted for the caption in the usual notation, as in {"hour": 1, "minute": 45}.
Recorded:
{"hour": 10, "minute": 53}
